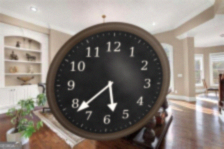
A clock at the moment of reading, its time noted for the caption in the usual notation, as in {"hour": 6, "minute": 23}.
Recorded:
{"hour": 5, "minute": 38}
